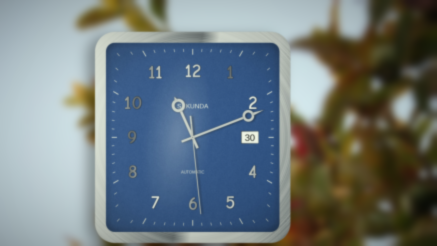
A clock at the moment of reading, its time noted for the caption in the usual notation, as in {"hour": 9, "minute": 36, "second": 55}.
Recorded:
{"hour": 11, "minute": 11, "second": 29}
